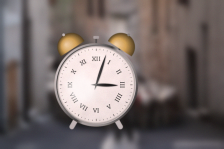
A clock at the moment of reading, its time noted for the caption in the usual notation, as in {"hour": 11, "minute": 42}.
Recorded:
{"hour": 3, "minute": 3}
